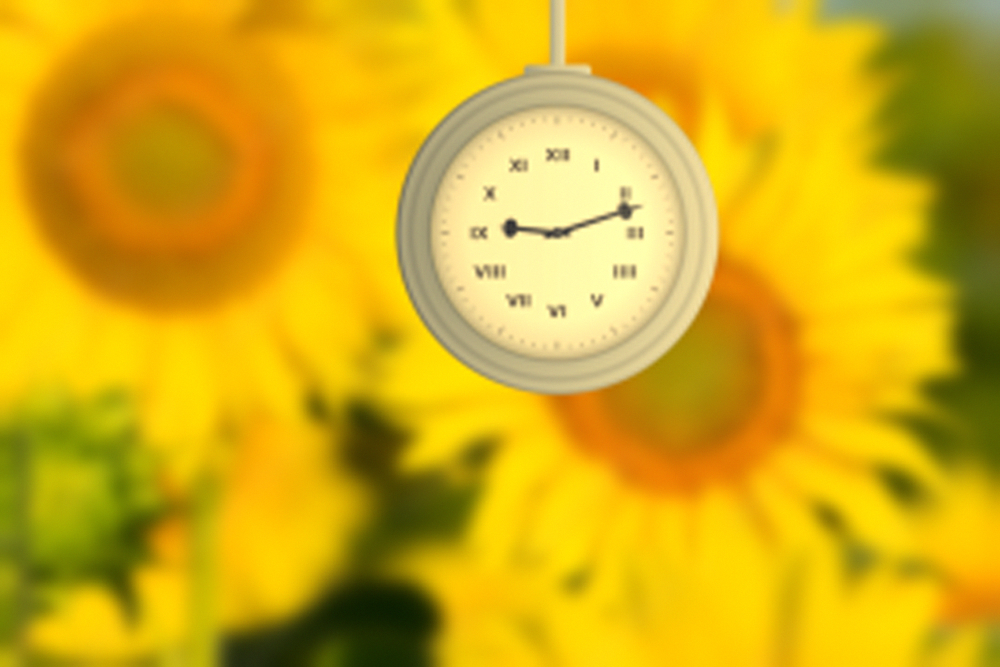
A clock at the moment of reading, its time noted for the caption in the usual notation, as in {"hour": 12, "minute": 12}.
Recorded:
{"hour": 9, "minute": 12}
